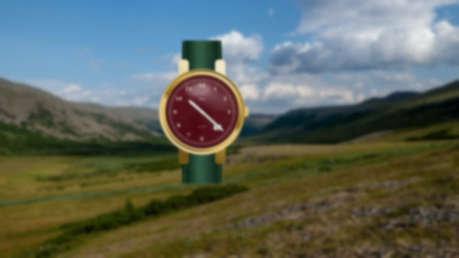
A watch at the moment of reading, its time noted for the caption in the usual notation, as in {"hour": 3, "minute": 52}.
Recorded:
{"hour": 10, "minute": 22}
